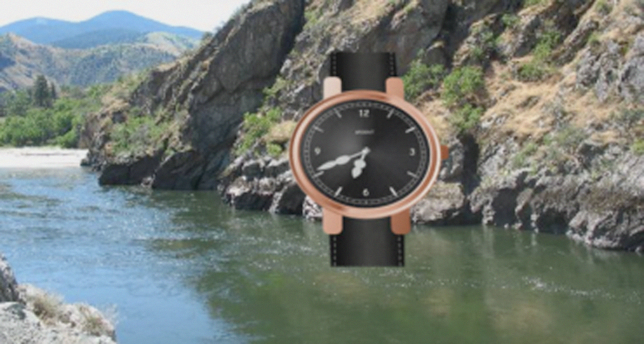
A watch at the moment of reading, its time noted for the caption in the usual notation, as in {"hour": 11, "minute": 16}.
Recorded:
{"hour": 6, "minute": 41}
